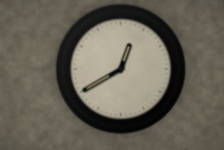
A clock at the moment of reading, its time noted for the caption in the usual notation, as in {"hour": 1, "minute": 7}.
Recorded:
{"hour": 12, "minute": 40}
